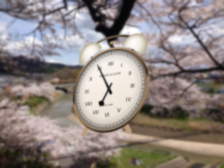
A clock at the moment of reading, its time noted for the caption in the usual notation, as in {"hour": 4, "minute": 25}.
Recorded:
{"hour": 6, "minute": 55}
